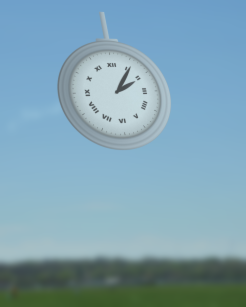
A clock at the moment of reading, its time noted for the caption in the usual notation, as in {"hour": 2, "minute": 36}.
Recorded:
{"hour": 2, "minute": 6}
